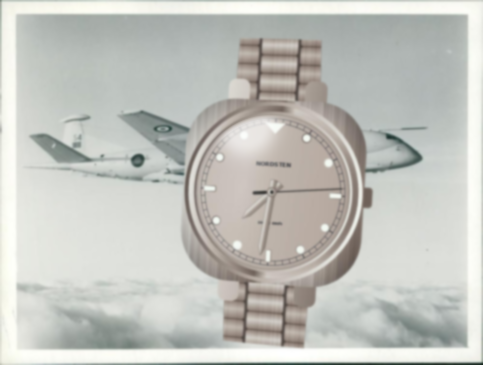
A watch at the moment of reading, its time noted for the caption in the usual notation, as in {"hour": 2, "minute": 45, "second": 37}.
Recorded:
{"hour": 7, "minute": 31, "second": 14}
